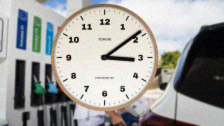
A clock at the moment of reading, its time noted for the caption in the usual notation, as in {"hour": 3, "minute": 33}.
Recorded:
{"hour": 3, "minute": 9}
